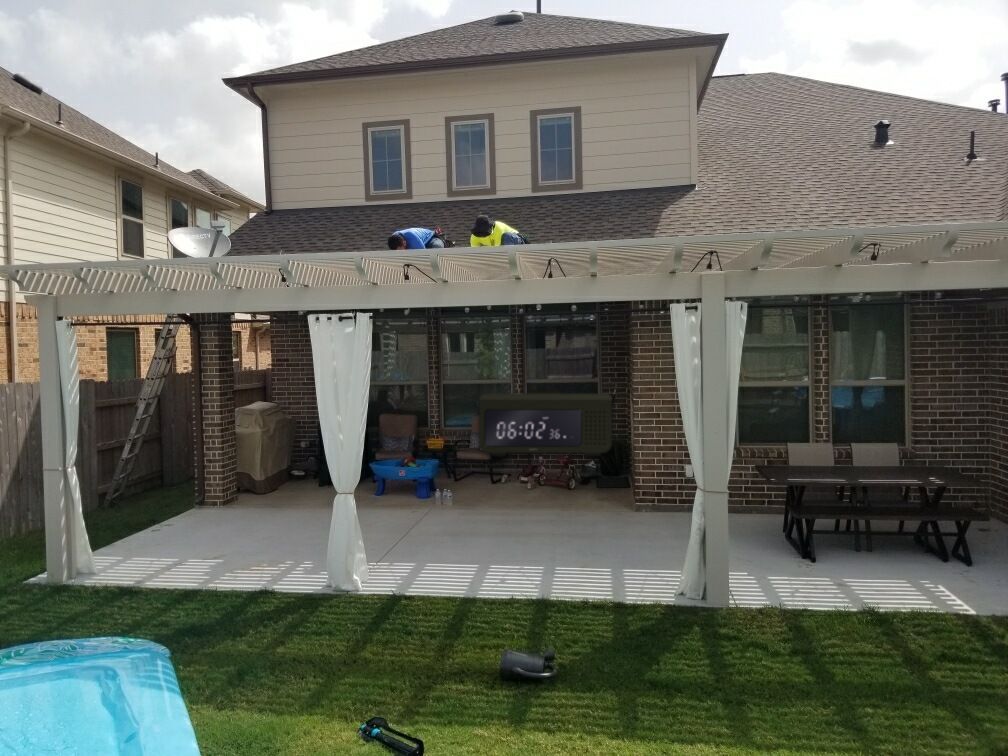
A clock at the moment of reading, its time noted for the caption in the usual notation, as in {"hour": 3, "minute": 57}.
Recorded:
{"hour": 6, "minute": 2}
